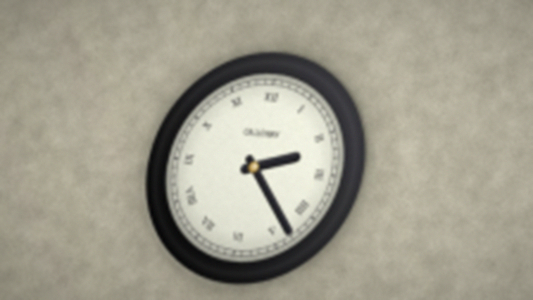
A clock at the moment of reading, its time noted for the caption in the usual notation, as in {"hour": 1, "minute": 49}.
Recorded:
{"hour": 2, "minute": 23}
